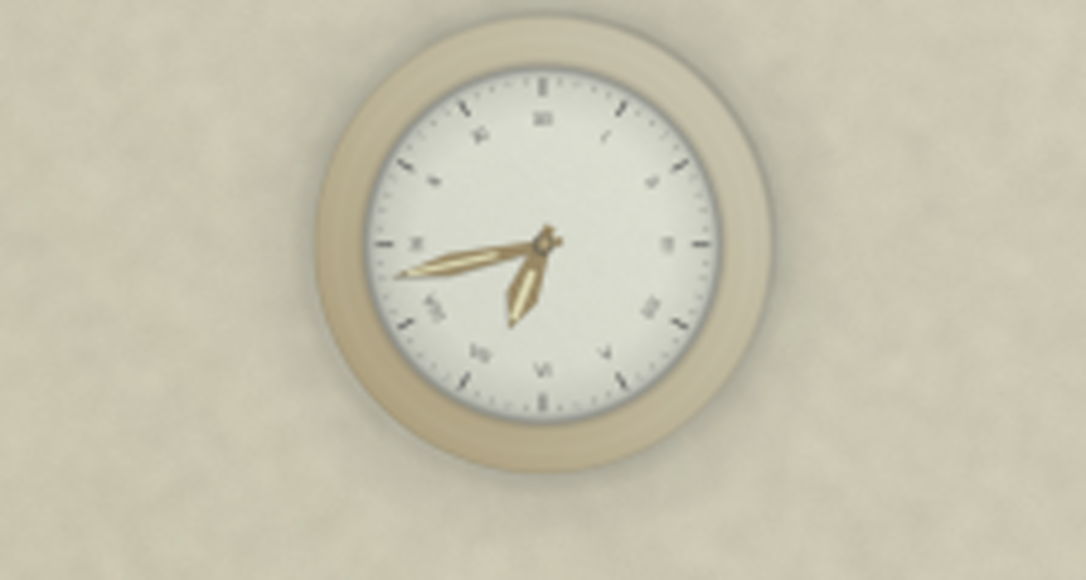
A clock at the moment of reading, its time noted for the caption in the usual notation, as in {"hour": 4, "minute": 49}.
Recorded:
{"hour": 6, "minute": 43}
